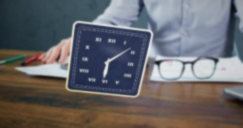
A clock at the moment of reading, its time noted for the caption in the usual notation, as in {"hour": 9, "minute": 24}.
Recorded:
{"hour": 6, "minute": 8}
